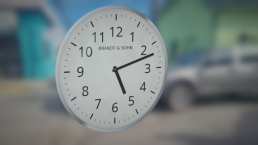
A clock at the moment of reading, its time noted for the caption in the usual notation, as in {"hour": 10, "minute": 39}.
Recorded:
{"hour": 5, "minute": 12}
